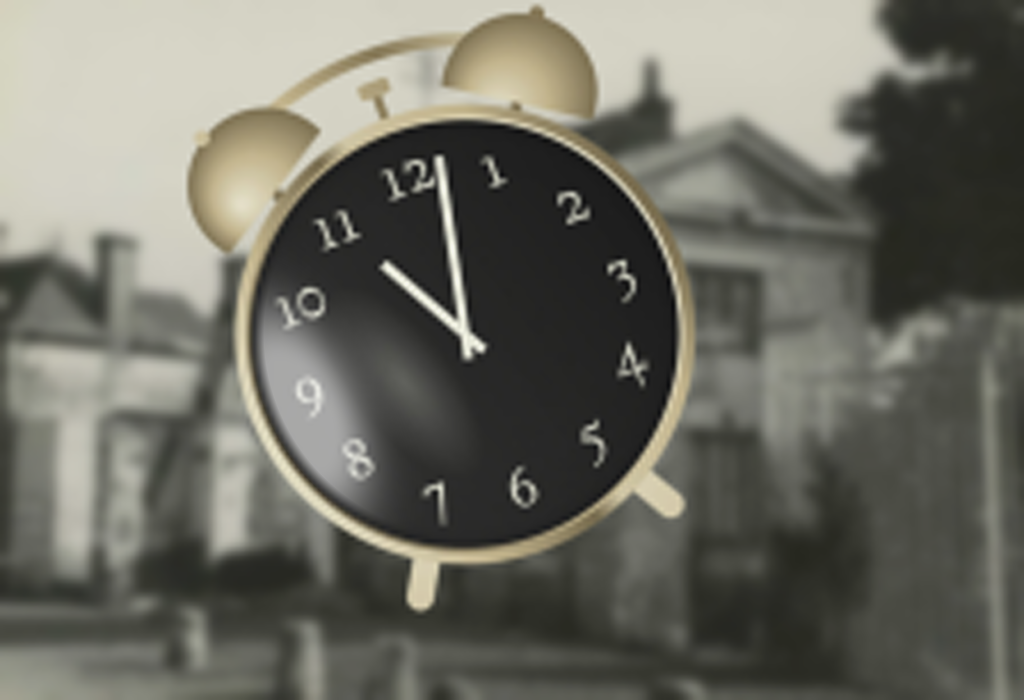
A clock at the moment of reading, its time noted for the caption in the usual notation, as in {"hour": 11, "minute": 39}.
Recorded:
{"hour": 11, "minute": 2}
